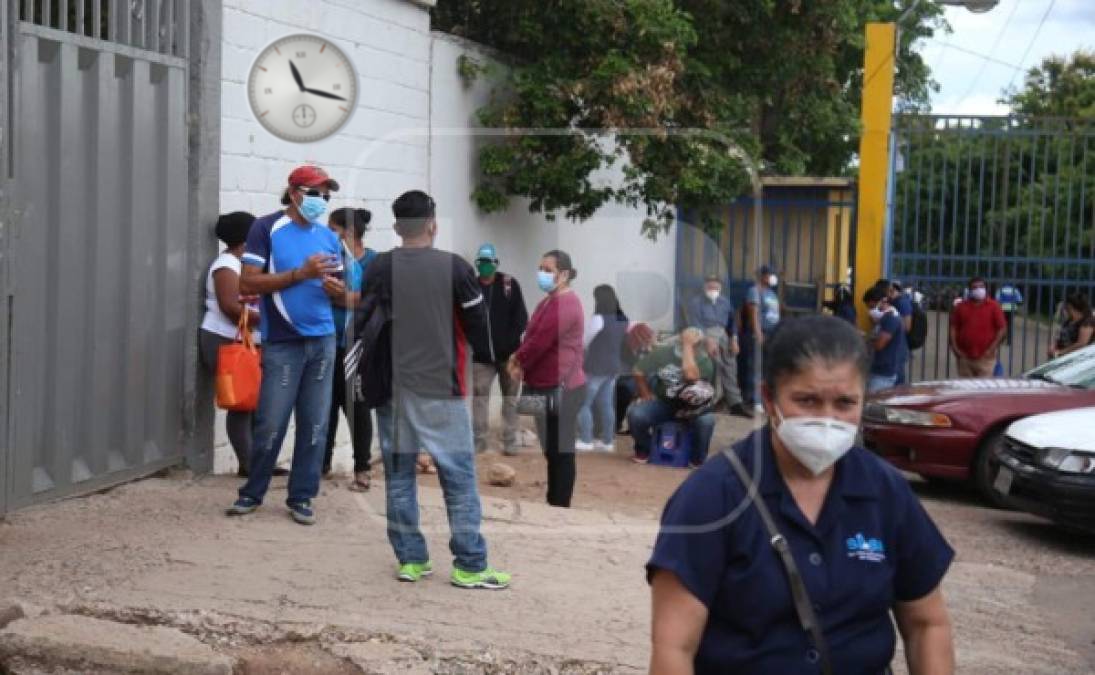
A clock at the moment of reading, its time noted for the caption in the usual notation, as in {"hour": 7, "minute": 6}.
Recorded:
{"hour": 11, "minute": 18}
